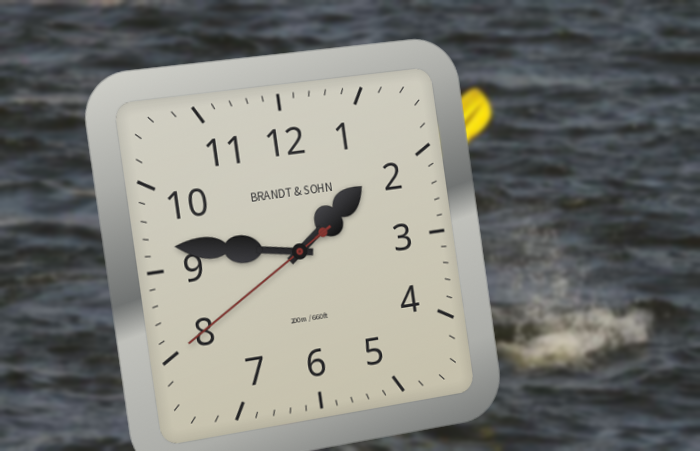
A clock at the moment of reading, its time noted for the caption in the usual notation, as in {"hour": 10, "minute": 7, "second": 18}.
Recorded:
{"hour": 1, "minute": 46, "second": 40}
